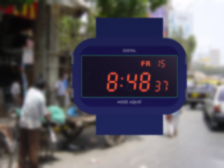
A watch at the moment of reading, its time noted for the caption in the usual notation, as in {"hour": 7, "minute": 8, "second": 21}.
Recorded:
{"hour": 8, "minute": 48, "second": 37}
